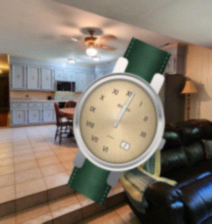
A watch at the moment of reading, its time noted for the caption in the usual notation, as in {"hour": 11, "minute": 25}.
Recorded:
{"hour": 12, "minute": 1}
